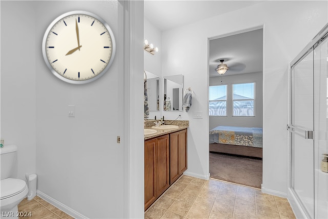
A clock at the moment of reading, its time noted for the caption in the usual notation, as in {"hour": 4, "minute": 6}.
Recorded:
{"hour": 7, "minute": 59}
